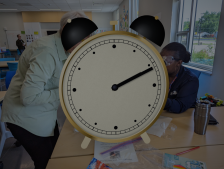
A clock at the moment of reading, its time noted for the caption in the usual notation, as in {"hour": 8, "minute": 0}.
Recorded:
{"hour": 2, "minute": 11}
